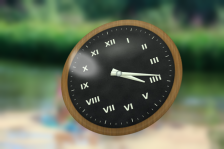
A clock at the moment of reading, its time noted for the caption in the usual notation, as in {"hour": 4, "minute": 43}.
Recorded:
{"hour": 4, "minute": 19}
